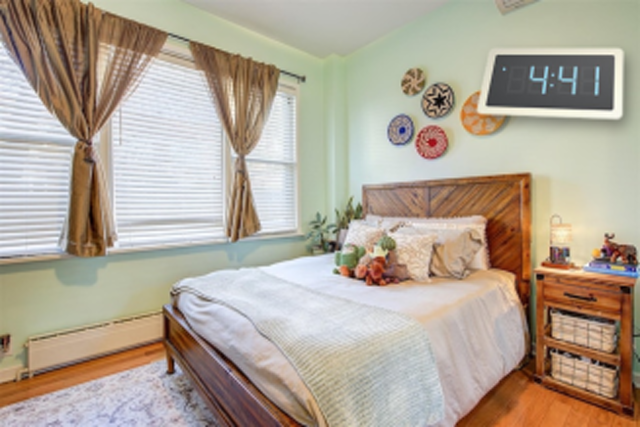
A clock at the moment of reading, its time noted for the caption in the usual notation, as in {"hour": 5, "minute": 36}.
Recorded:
{"hour": 4, "minute": 41}
